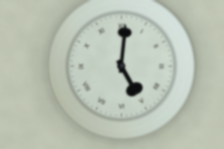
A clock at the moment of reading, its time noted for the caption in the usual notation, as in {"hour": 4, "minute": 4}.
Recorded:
{"hour": 5, "minute": 1}
